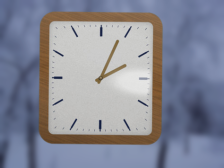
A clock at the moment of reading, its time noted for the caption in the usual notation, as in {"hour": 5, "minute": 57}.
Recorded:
{"hour": 2, "minute": 4}
